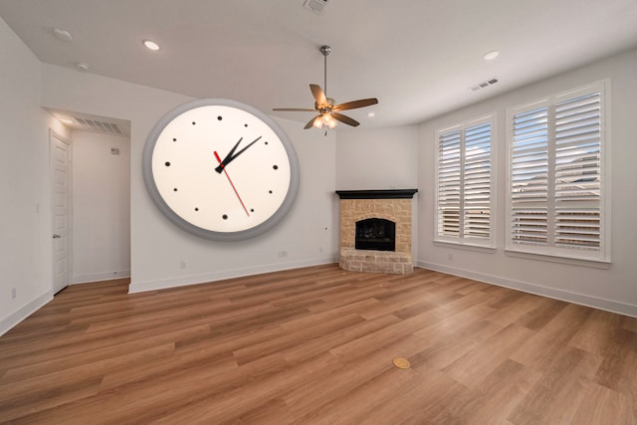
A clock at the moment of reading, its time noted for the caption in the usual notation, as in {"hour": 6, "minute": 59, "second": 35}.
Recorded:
{"hour": 1, "minute": 8, "second": 26}
